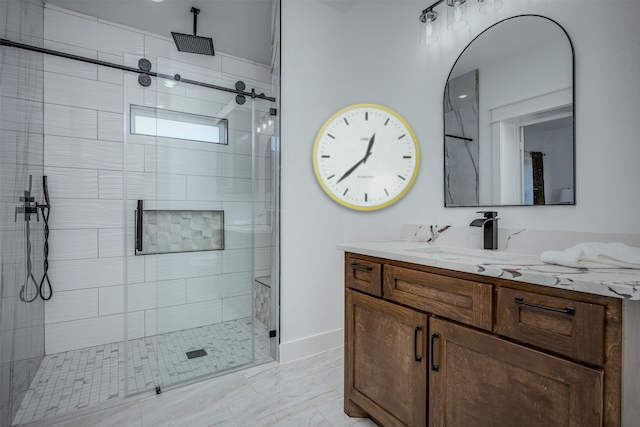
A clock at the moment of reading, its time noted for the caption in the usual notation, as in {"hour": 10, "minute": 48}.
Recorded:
{"hour": 12, "minute": 38}
